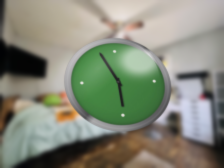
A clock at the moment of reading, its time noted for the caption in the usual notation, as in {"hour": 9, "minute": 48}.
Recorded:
{"hour": 5, "minute": 56}
